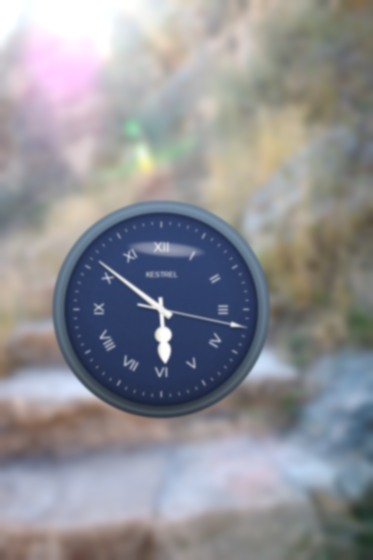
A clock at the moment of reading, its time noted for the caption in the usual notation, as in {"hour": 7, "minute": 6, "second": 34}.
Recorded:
{"hour": 5, "minute": 51, "second": 17}
